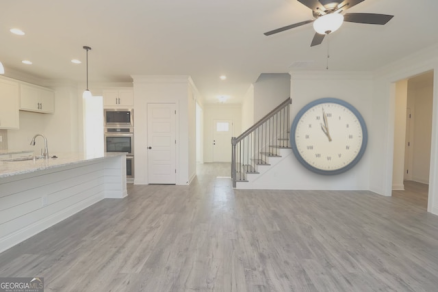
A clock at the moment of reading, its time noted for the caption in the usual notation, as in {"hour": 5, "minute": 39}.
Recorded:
{"hour": 10, "minute": 58}
